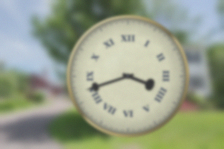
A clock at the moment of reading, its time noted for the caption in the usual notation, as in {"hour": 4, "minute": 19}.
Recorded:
{"hour": 3, "minute": 42}
